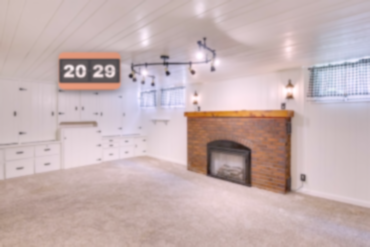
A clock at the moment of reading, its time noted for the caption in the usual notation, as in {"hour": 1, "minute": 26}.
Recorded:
{"hour": 20, "minute": 29}
